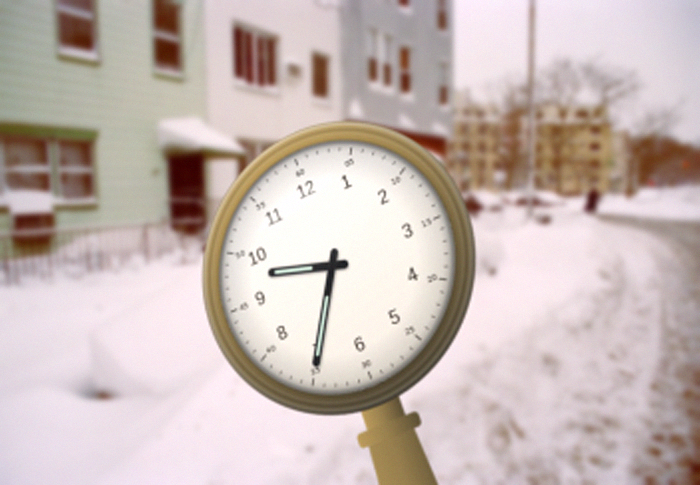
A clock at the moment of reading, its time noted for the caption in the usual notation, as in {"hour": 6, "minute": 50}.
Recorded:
{"hour": 9, "minute": 35}
